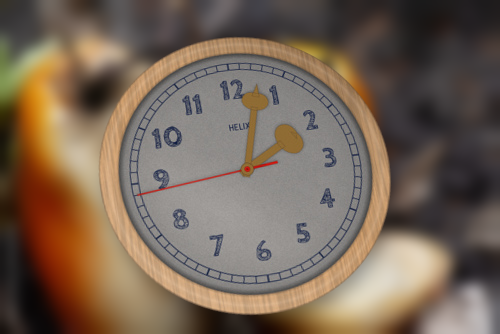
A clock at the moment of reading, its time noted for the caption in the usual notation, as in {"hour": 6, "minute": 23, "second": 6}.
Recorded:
{"hour": 2, "minute": 2, "second": 44}
